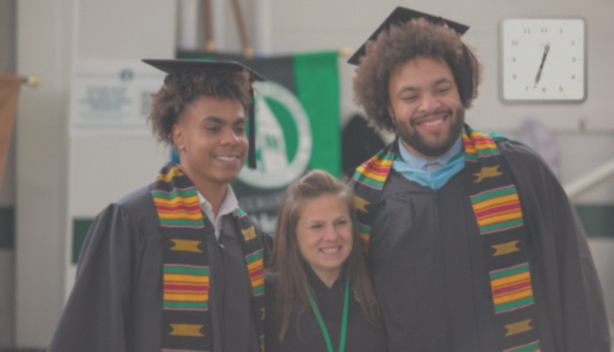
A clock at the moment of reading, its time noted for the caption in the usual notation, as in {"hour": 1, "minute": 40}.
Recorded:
{"hour": 12, "minute": 33}
